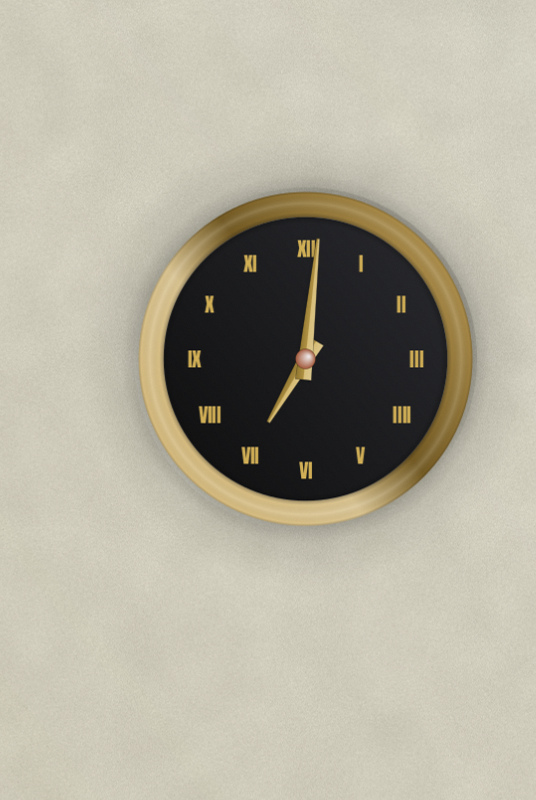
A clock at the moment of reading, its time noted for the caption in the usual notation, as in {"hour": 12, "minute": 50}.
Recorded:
{"hour": 7, "minute": 1}
